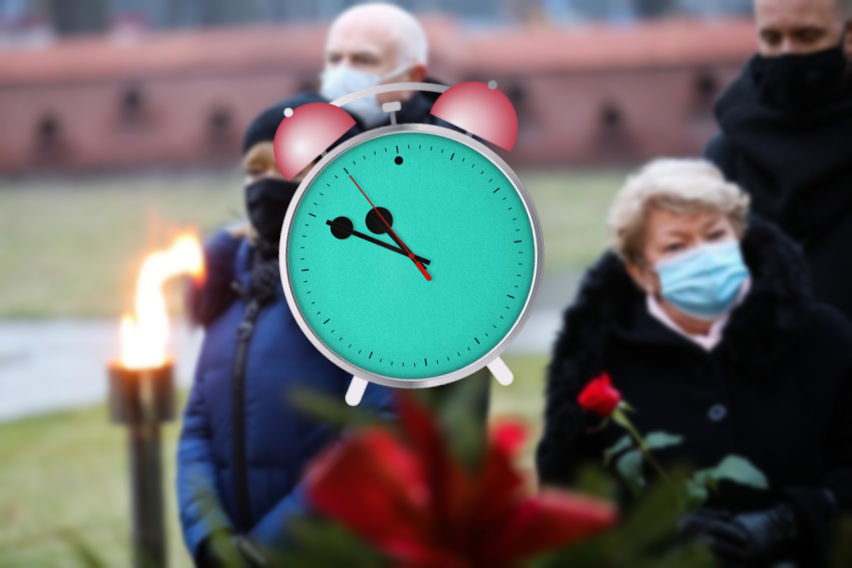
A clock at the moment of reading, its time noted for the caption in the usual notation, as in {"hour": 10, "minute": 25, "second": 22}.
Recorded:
{"hour": 10, "minute": 49, "second": 55}
